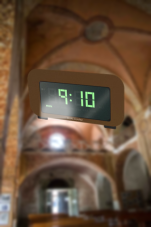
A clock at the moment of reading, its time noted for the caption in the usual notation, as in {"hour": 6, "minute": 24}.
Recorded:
{"hour": 9, "minute": 10}
